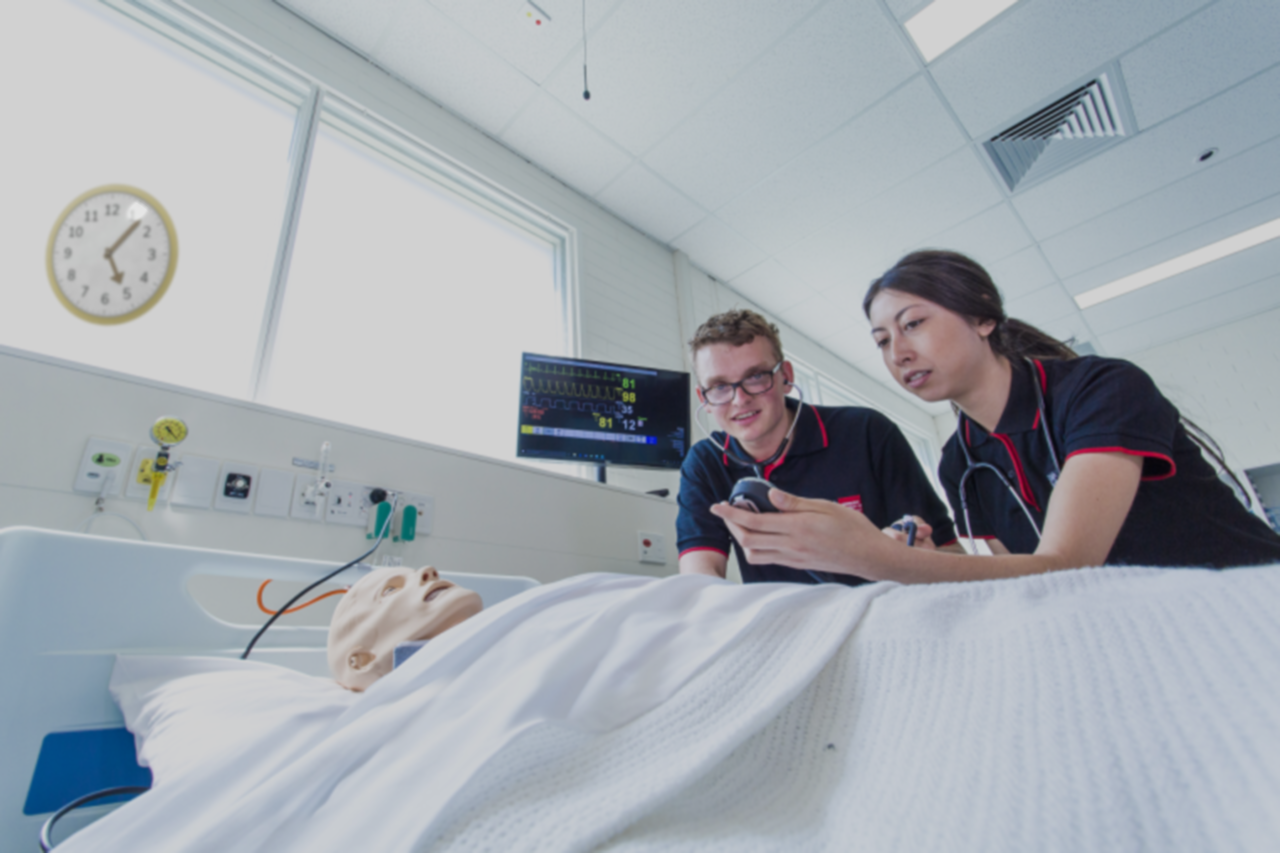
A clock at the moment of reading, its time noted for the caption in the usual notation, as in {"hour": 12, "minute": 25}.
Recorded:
{"hour": 5, "minute": 7}
